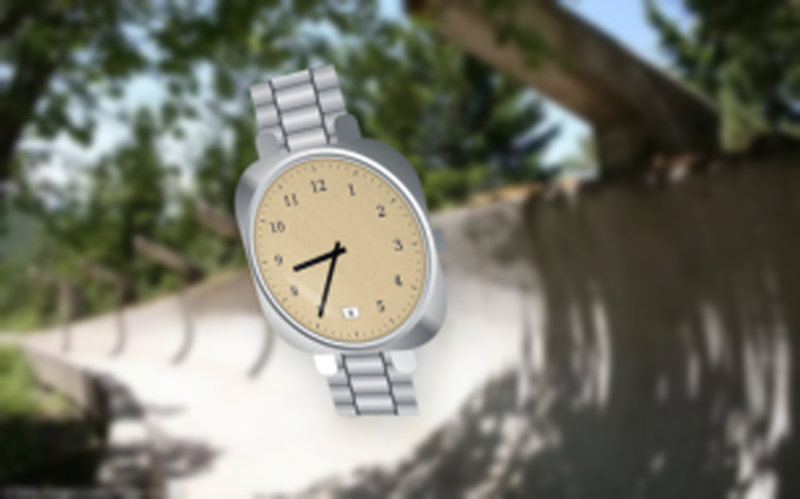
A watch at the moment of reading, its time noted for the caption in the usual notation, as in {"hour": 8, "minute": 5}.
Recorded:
{"hour": 8, "minute": 35}
